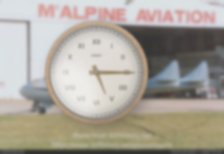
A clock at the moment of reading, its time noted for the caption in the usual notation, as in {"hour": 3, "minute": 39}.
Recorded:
{"hour": 5, "minute": 15}
